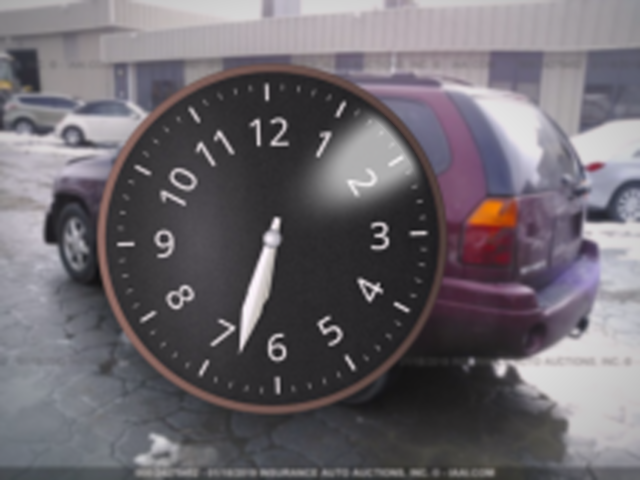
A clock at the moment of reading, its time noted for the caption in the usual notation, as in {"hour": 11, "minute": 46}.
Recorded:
{"hour": 6, "minute": 33}
